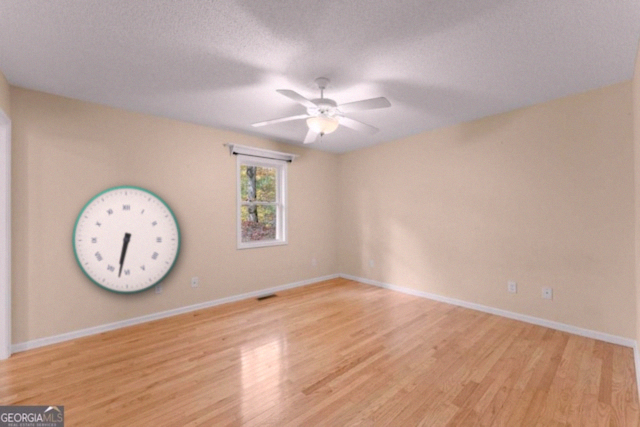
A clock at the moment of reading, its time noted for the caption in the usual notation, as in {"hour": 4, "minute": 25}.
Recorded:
{"hour": 6, "minute": 32}
